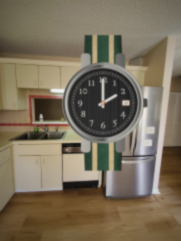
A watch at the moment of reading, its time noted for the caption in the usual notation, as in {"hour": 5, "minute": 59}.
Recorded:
{"hour": 2, "minute": 0}
